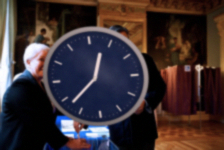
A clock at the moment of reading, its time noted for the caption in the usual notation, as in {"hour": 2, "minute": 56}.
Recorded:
{"hour": 12, "minute": 38}
